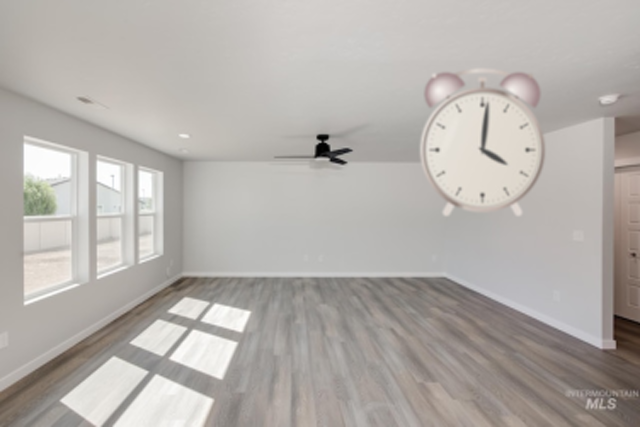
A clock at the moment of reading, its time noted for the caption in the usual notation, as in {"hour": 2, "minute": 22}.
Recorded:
{"hour": 4, "minute": 1}
